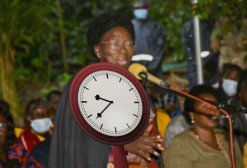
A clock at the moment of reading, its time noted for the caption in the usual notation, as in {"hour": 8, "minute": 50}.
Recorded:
{"hour": 9, "minute": 38}
